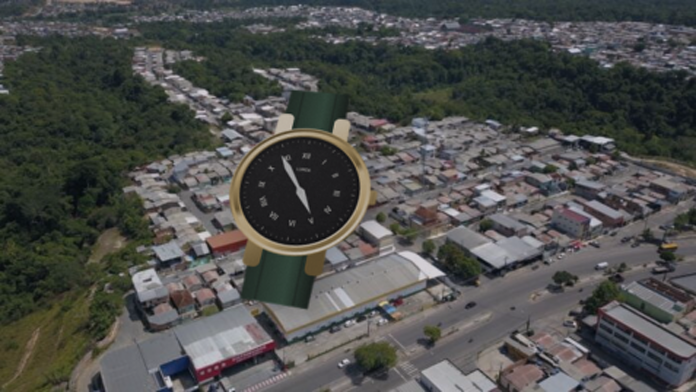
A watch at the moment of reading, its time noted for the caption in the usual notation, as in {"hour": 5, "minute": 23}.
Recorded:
{"hour": 4, "minute": 54}
